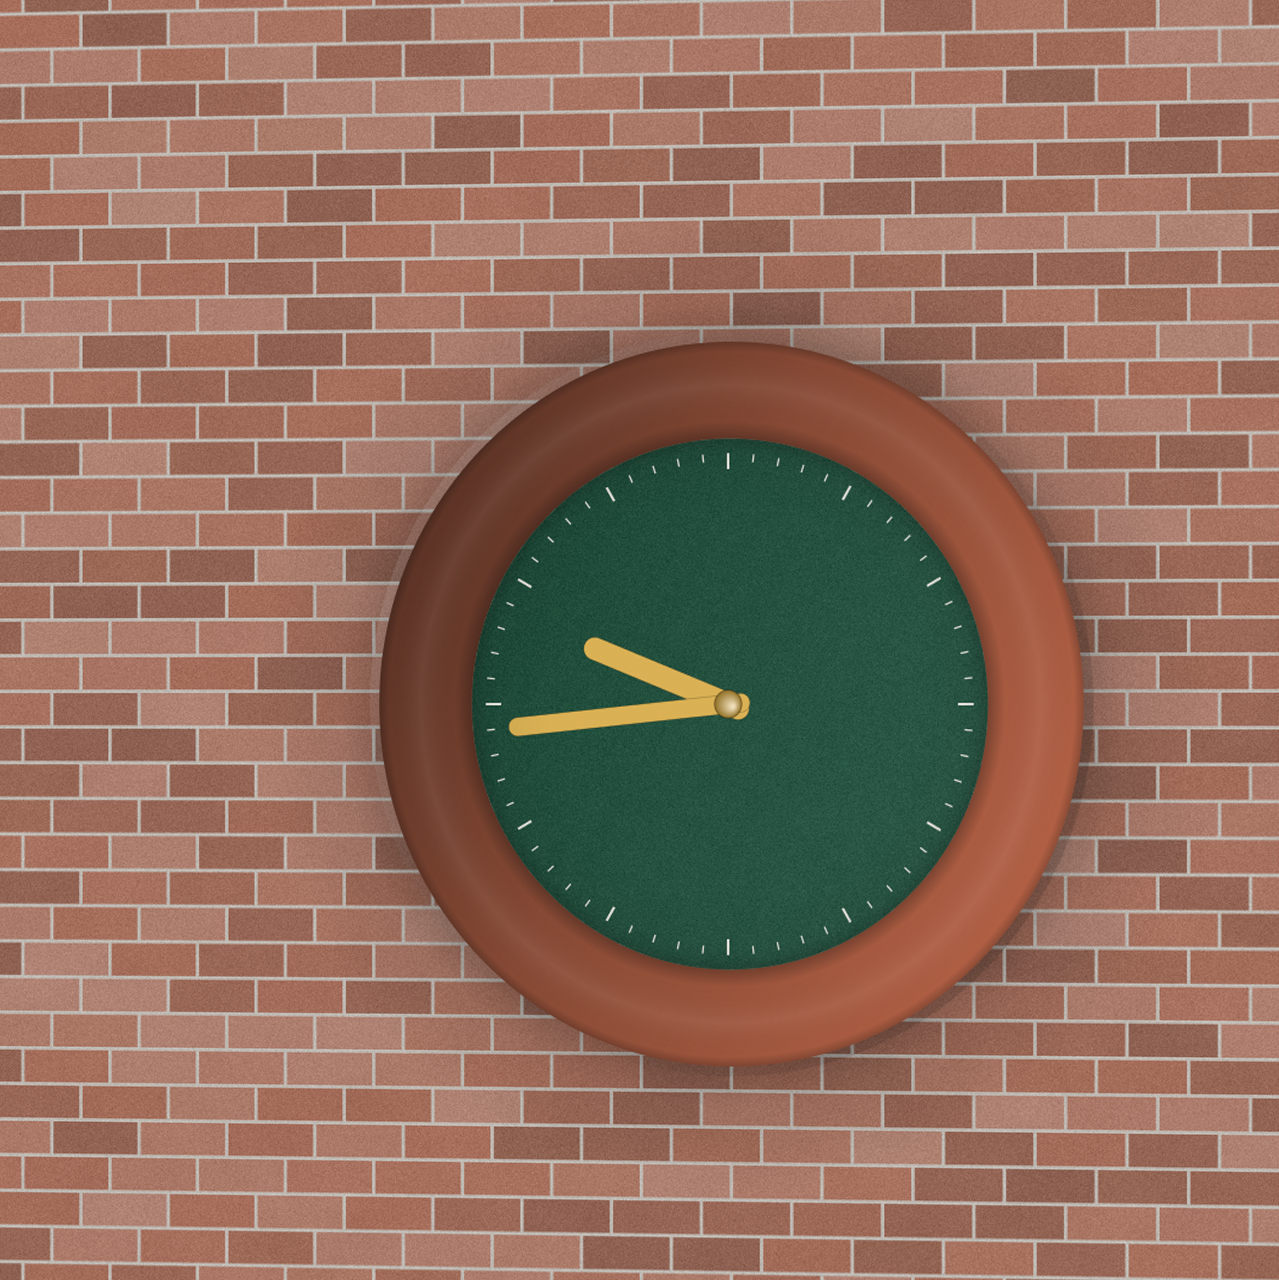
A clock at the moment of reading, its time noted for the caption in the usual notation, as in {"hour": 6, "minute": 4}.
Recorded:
{"hour": 9, "minute": 44}
